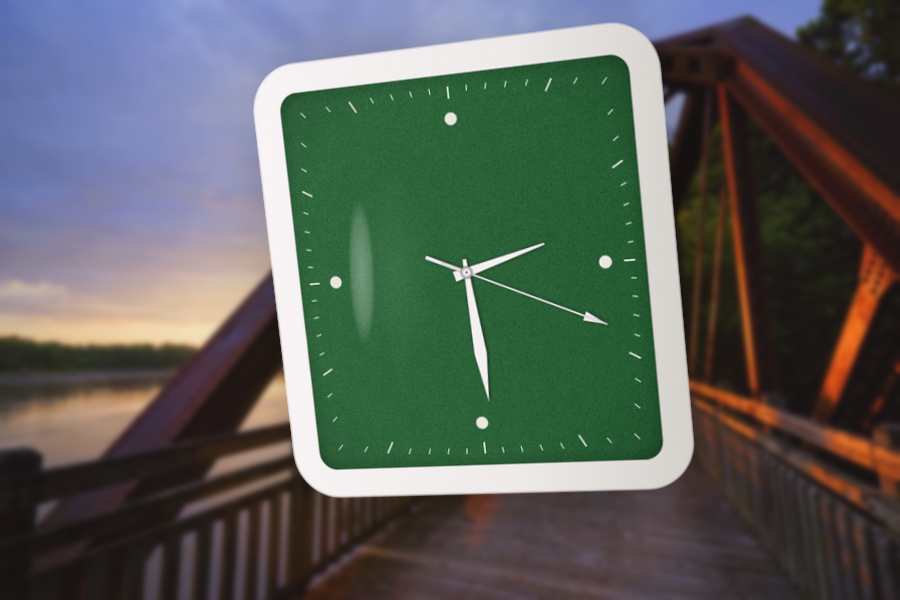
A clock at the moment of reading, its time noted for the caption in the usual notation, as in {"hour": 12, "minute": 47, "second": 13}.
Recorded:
{"hour": 2, "minute": 29, "second": 19}
